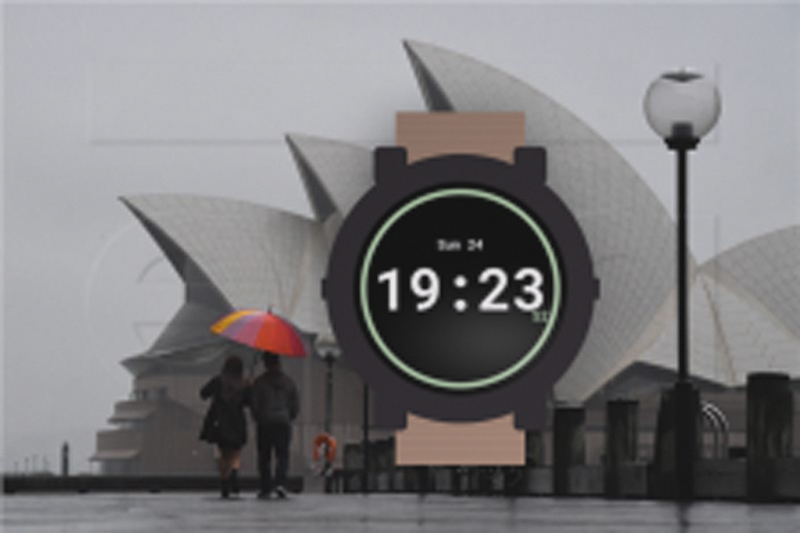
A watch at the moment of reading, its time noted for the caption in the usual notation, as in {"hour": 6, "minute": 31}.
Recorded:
{"hour": 19, "minute": 23}
